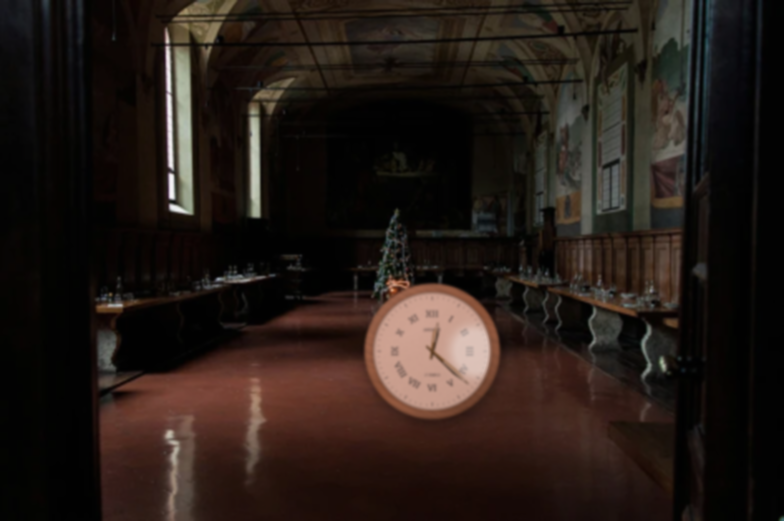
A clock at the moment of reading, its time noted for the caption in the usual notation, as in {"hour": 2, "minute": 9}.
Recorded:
{"hour": 12, "minute": 22}
